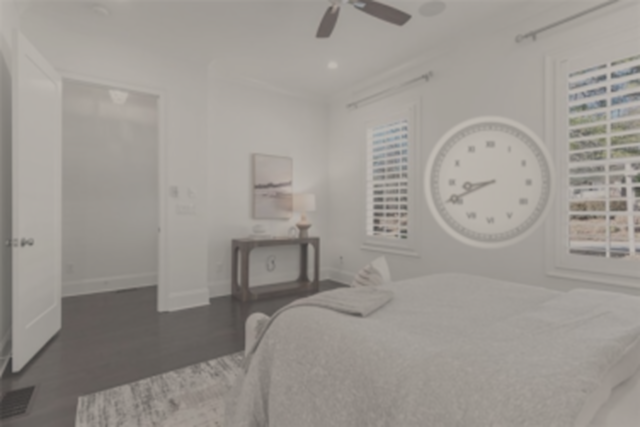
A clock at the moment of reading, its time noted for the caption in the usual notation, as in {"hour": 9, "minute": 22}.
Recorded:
{"hour": 8, "minute": 41}
